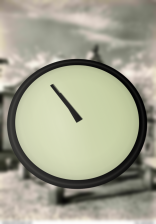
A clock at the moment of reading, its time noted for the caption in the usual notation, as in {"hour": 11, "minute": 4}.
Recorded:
{"hour": 10, "minute": 54}
